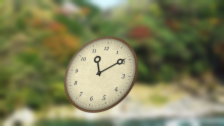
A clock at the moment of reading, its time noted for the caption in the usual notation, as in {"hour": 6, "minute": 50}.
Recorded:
{"hour": 11, "minute": 9}
